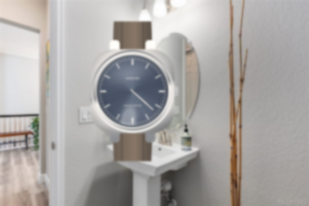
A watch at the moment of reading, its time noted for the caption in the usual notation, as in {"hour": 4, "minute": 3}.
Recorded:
{"hour": 4, "minute": 22}
